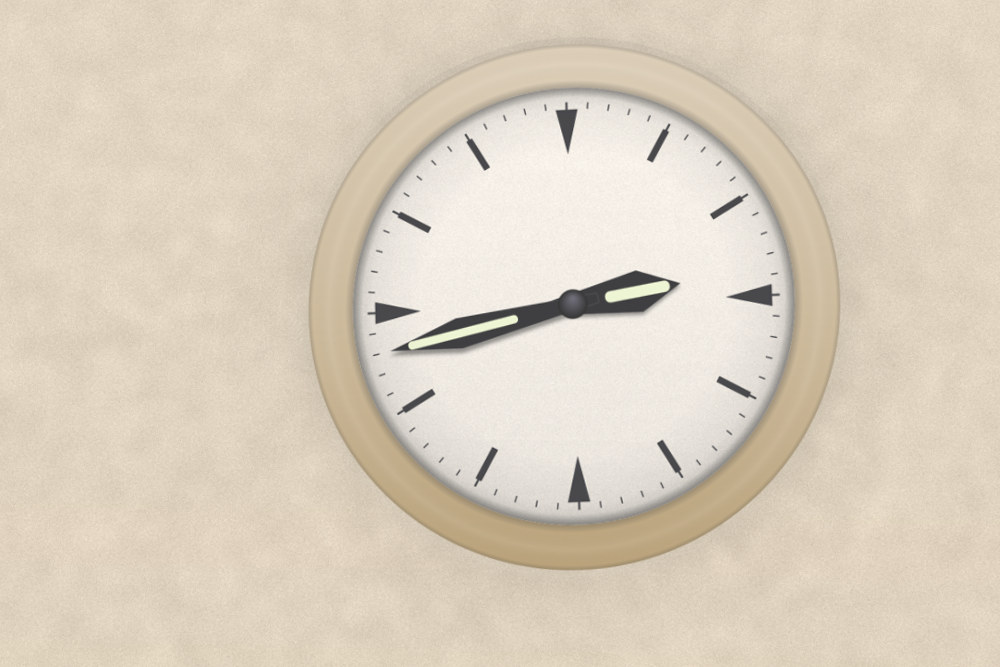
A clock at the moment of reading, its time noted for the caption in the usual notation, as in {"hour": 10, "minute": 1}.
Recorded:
{"hour": 2, "minute": 43}
